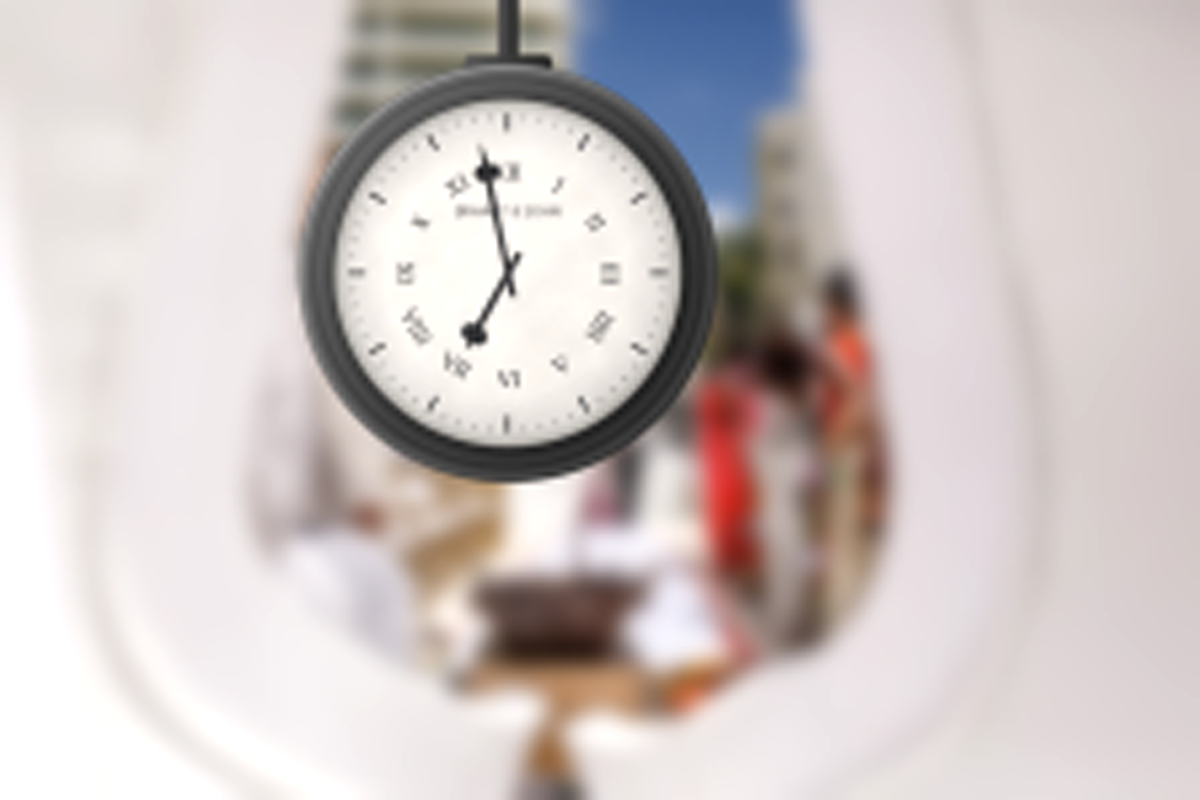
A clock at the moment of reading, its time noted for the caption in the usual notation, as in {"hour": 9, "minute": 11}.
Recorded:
{"hour": 6, "minute": 58}
